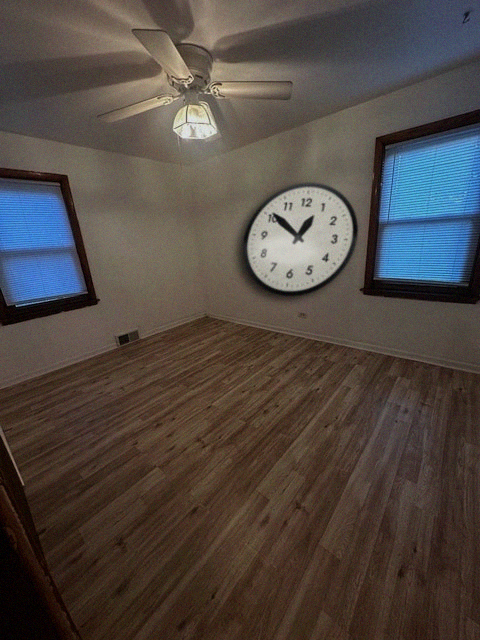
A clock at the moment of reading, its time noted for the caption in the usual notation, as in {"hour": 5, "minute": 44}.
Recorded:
{"hour": 12, "minute": 51}
